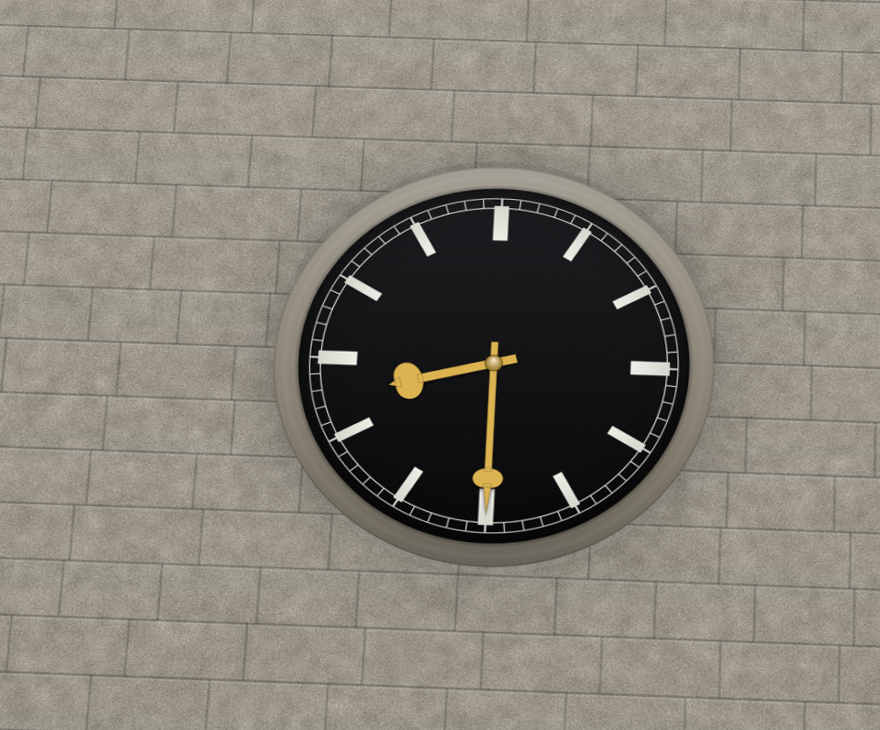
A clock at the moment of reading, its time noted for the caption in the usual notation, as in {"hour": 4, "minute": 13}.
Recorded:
{"hour": 8, "minute": 30}
